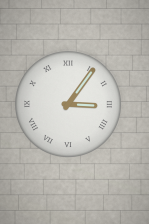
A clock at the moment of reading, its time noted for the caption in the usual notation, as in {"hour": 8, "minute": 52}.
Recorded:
{"hour": 3, "minute": 6}
